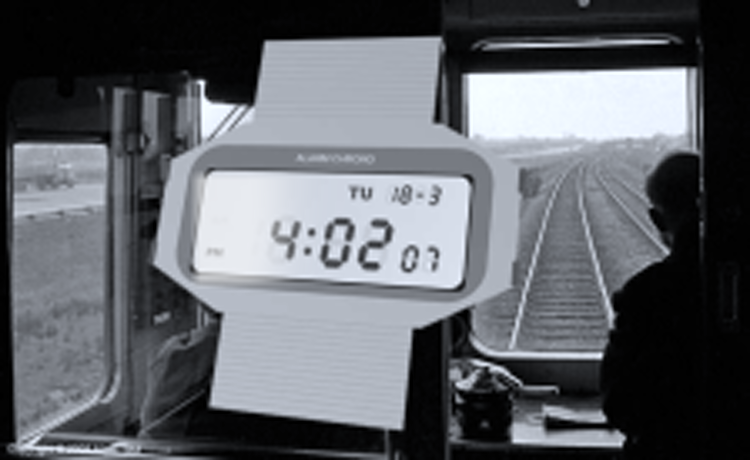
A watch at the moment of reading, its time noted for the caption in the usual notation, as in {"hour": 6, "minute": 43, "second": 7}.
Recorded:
{"hour": 4, "minute": 2, "second": 7}
